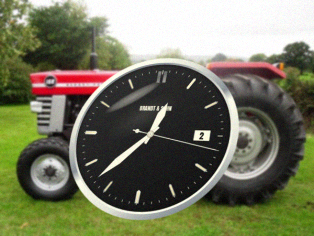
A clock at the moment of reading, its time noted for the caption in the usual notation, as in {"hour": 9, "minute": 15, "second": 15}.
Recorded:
{"hour": 12, "minute": 37, "second": 17}
